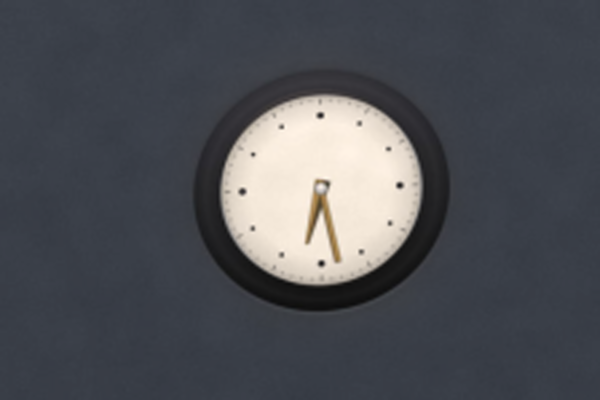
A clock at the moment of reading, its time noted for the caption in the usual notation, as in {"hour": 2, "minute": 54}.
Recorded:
{"hour": 6, "minute": 28}
